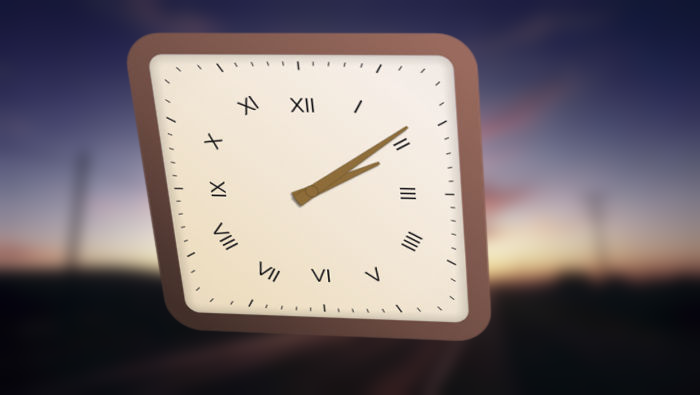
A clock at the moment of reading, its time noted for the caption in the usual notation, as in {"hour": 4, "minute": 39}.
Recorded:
{"hour": 2, "minute": 9}
